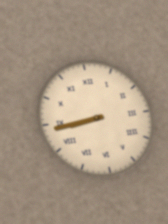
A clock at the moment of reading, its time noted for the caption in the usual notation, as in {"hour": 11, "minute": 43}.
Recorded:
{"hour": 8, "minute": 44}
